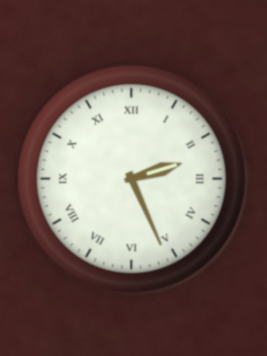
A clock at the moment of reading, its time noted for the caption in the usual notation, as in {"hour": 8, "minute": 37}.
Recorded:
{"hour": 2, "minute": 26}
